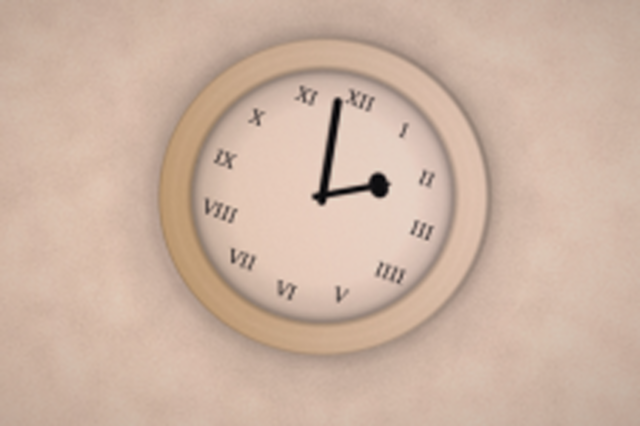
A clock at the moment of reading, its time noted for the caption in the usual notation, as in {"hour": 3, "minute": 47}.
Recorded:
{"hour": 1, "minute": 58}
